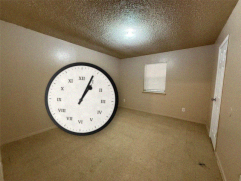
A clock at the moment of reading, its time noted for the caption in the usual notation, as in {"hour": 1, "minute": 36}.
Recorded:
{"hour": 1, "minute": 4}
